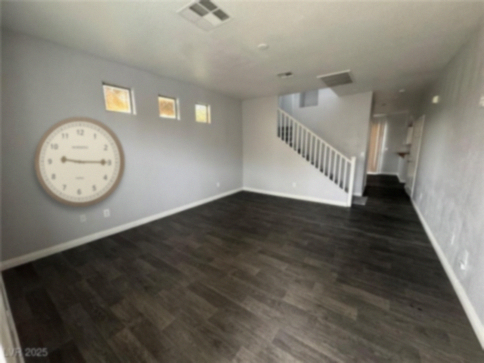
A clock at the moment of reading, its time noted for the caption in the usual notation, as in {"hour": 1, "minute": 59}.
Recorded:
{"hour": 9, "minute": 15}
